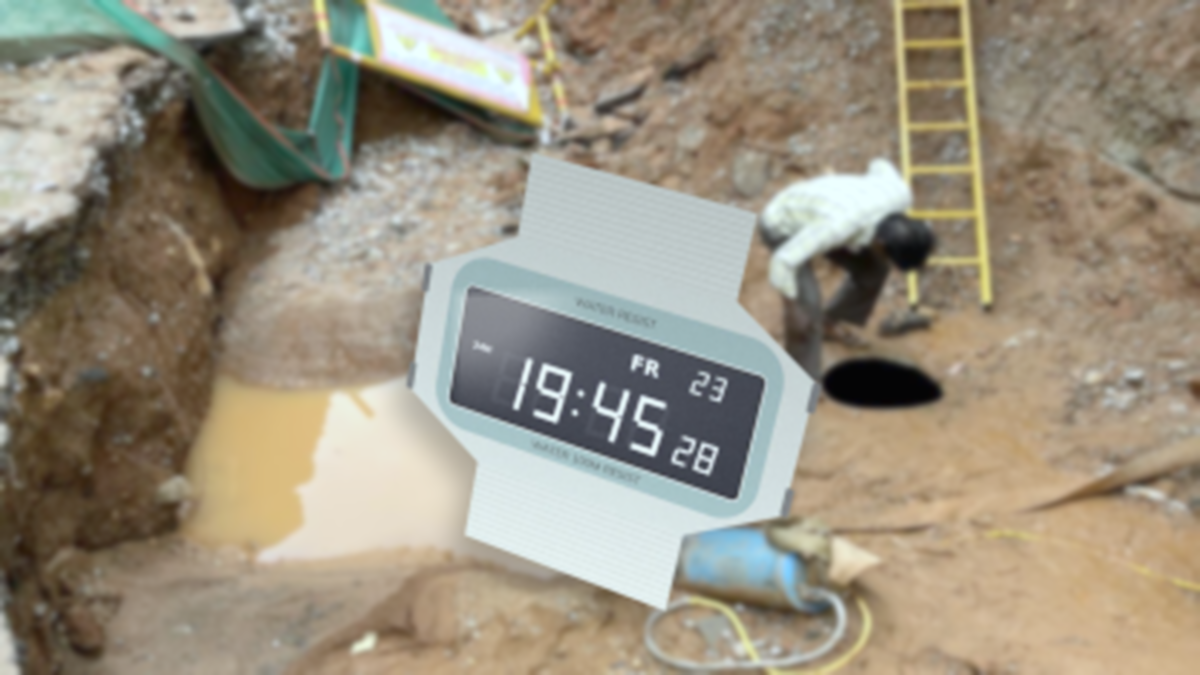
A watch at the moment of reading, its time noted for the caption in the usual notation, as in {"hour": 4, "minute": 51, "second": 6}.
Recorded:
{"hour": 19, "minute": 45, "second": 28}
